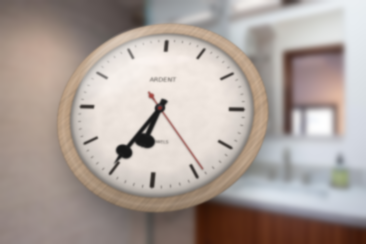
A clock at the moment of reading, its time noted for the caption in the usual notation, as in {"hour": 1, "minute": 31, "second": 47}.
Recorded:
{"hour": 6, "minute": 35, "second": 24}
